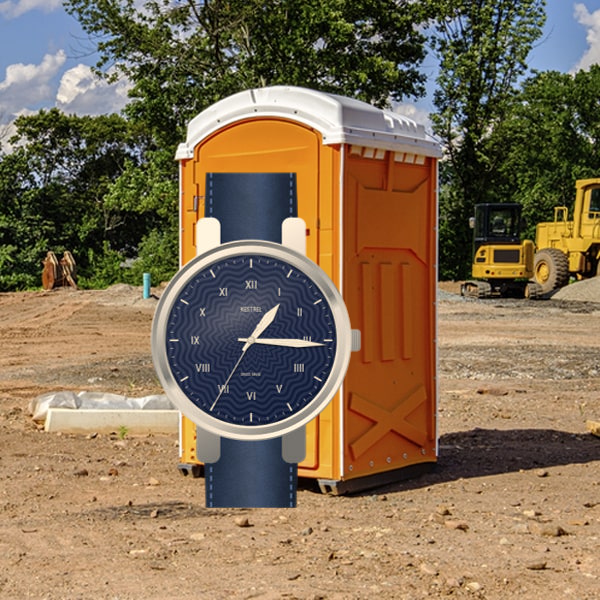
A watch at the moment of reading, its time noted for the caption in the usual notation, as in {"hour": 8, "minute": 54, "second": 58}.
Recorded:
{"hour": 1, "minute": 15, "second": 35}
